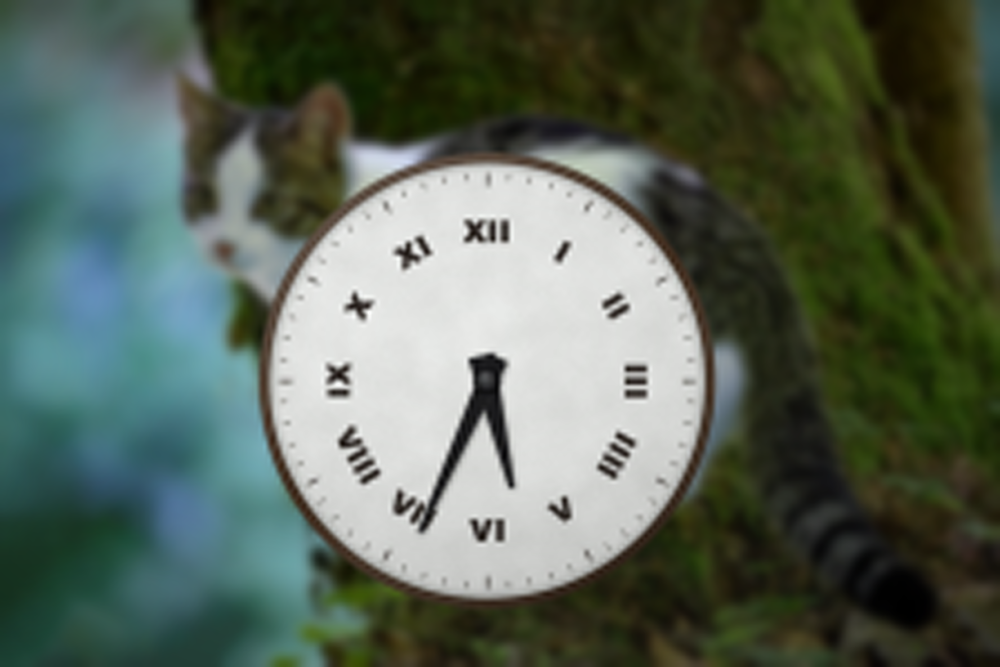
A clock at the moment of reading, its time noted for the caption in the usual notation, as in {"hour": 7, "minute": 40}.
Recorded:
{"hour": 5, "minute": 34}
